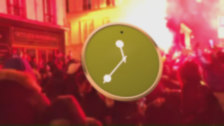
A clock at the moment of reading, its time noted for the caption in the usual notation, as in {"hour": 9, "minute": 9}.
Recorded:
{"hour": 11, "minute": 37}
